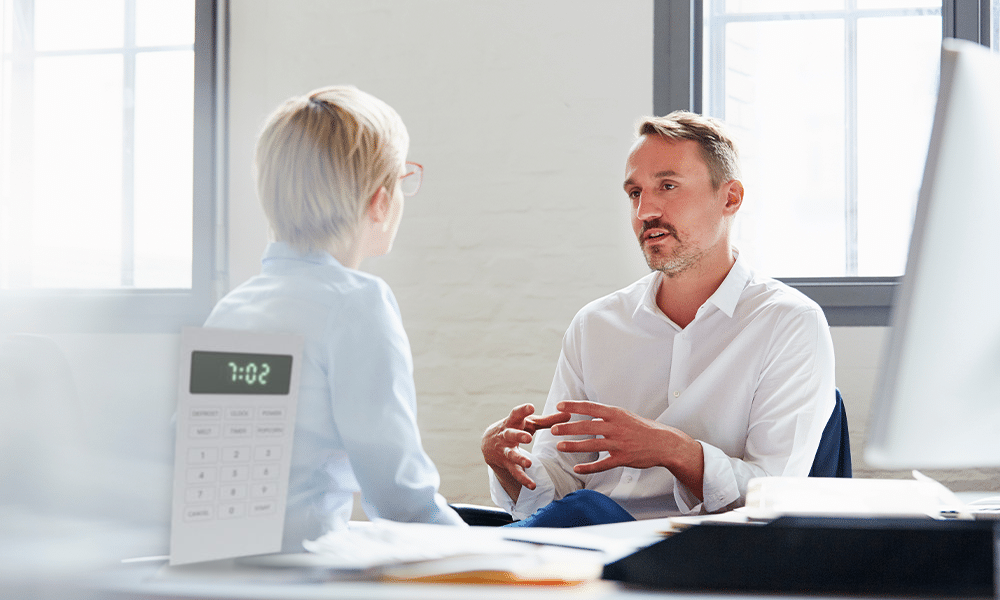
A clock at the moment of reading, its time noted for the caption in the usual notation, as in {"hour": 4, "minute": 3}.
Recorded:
{"hour": 7, "minute": 2}
